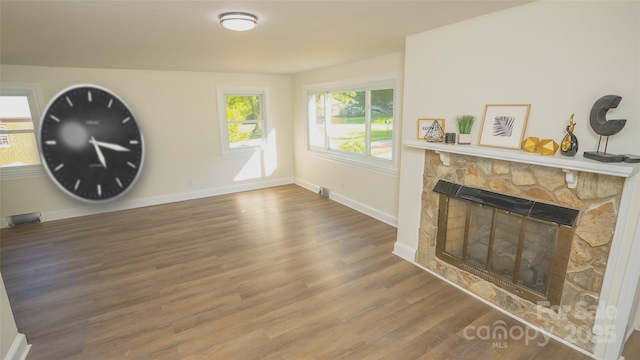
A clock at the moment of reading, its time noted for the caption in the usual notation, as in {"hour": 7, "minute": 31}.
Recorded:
{"hour": 5, "minute": 17}
